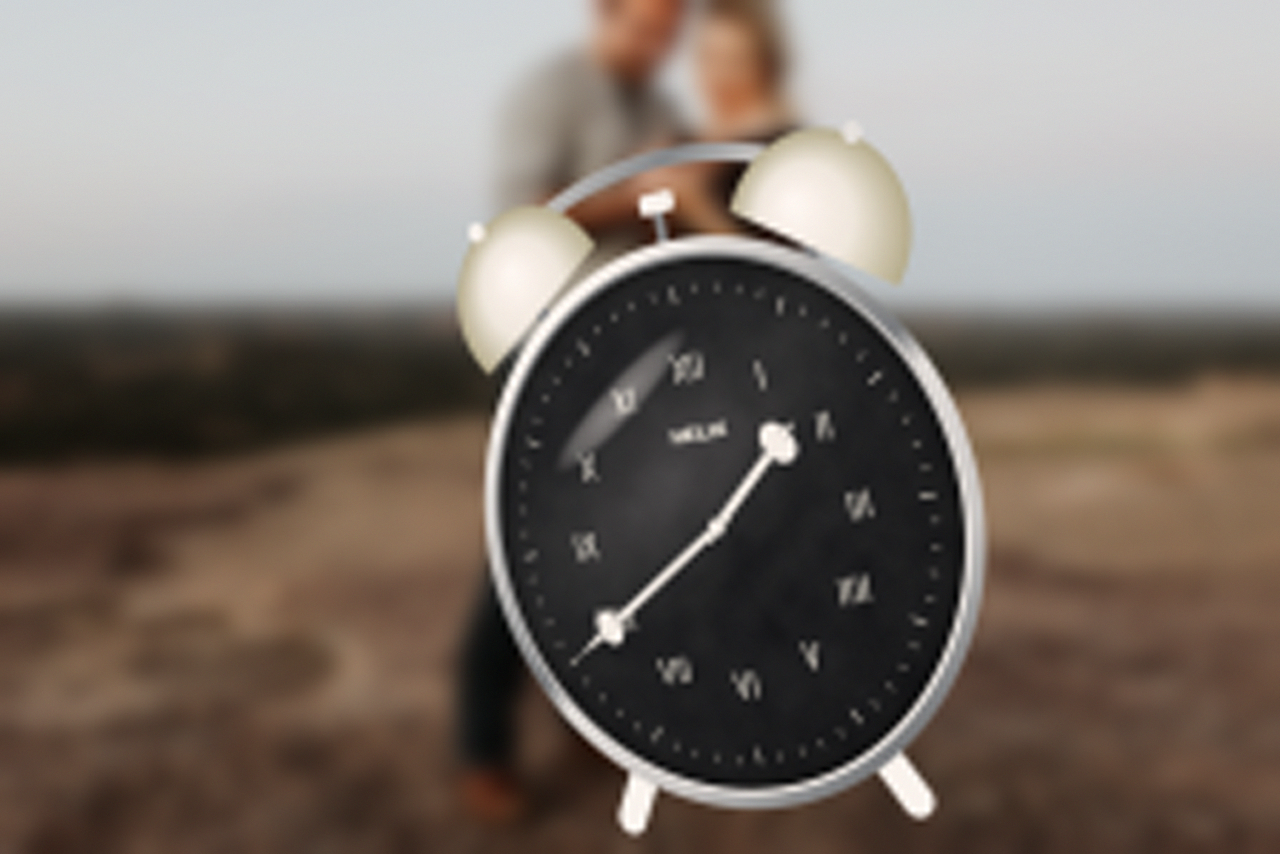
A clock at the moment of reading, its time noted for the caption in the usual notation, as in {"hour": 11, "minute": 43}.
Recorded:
{"hour": 1, "minute": 40}
